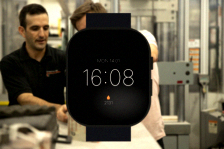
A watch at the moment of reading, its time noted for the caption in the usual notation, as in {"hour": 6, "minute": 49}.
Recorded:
{"hour": 16, "minute": 8}
